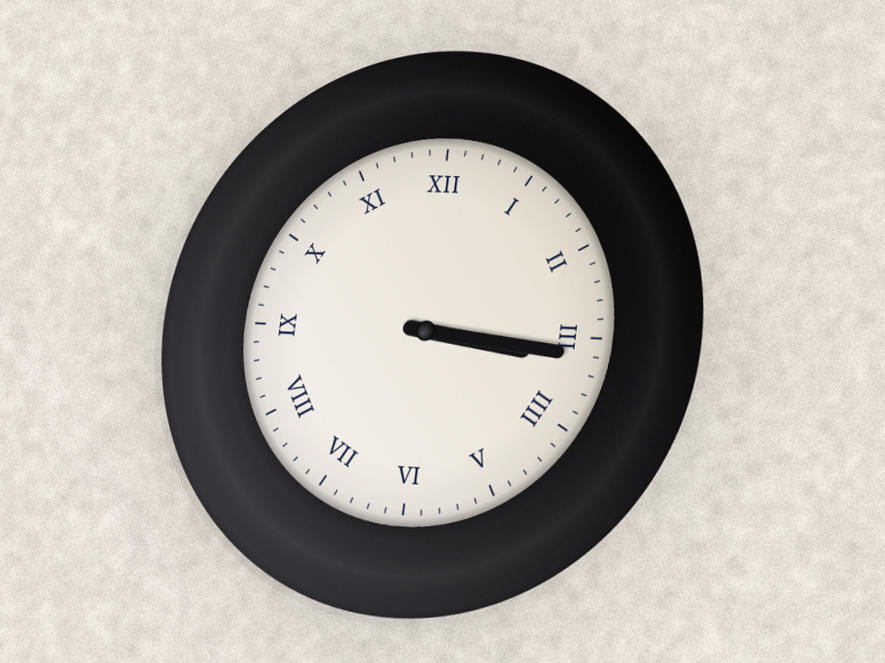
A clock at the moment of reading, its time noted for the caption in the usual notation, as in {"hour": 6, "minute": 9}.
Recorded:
{"hour": 3, "minute": 16}
